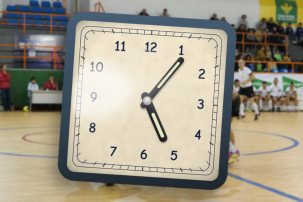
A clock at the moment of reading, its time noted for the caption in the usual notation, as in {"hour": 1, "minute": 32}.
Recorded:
{"hour": 5, "minute": 6}
